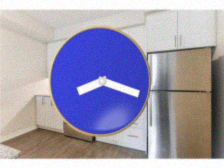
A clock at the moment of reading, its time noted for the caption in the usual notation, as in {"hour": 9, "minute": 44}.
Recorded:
{"hour": 8, "minute": 18}
